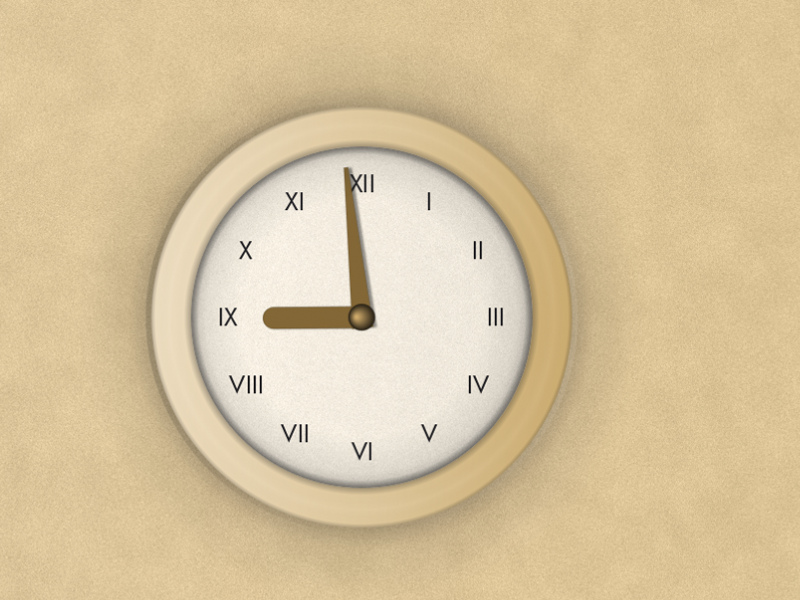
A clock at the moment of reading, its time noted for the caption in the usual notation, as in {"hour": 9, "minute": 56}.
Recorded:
{"hour": 8, "minute": 59}
